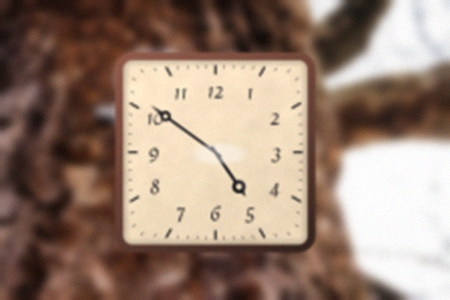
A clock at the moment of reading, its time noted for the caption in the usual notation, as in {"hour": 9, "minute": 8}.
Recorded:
{"hour": 4, "minute": 51}
